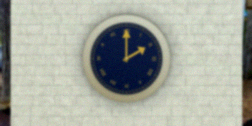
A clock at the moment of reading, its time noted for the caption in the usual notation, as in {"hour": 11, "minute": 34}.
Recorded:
{"hour": 2, "minute": 0}
